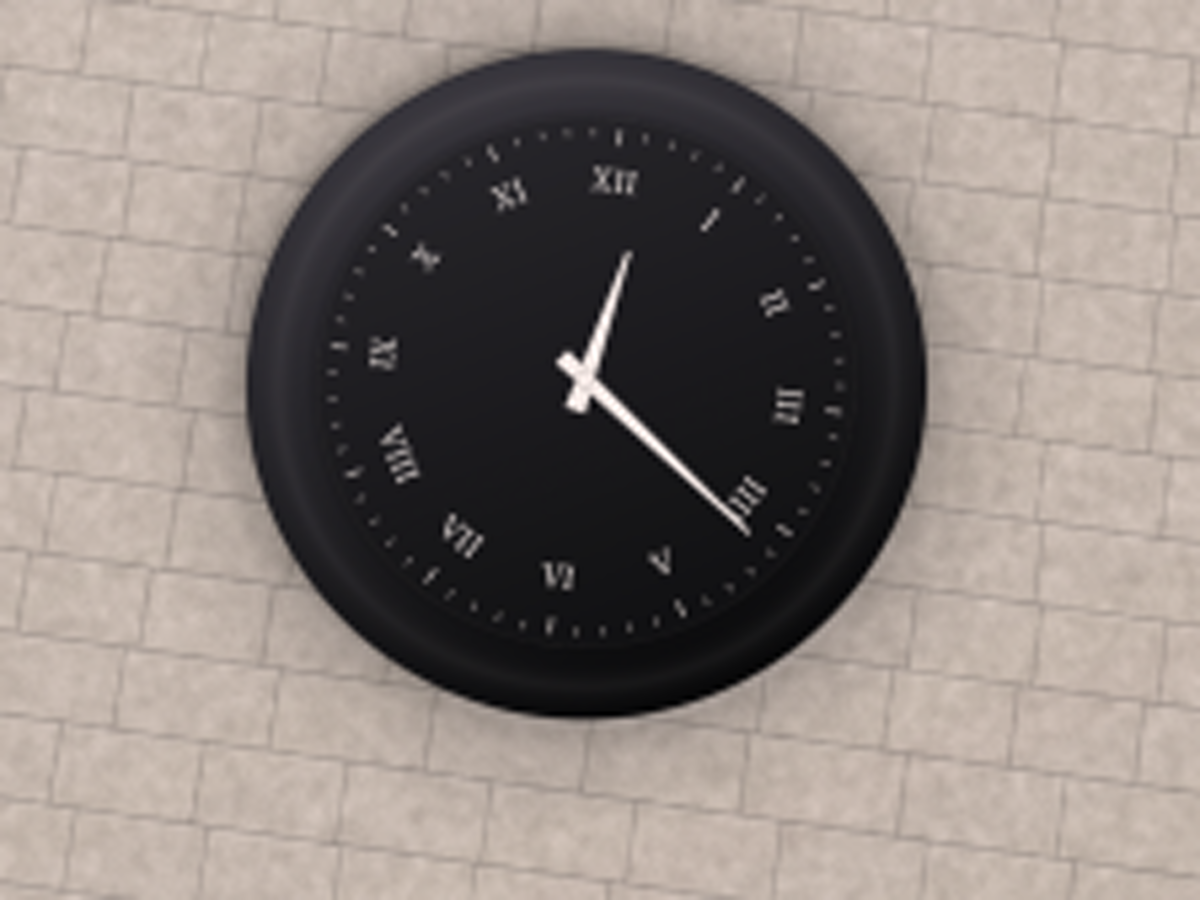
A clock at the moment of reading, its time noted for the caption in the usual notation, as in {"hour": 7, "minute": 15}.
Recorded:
{"hour": 12, "minute": 21}
